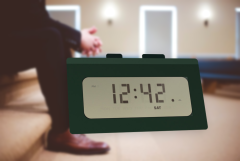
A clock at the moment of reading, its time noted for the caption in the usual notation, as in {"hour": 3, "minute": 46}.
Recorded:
{"hour": 12, "minute": 42}
